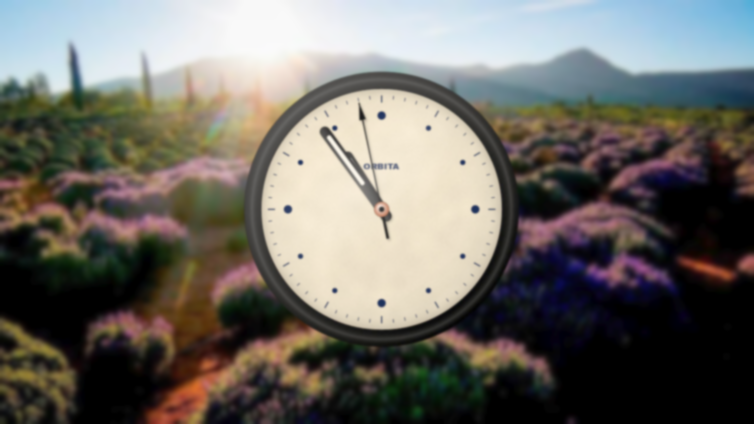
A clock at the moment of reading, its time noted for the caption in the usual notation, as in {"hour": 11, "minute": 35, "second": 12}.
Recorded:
{"hour": 10, "minute": 53, "second": 58}
